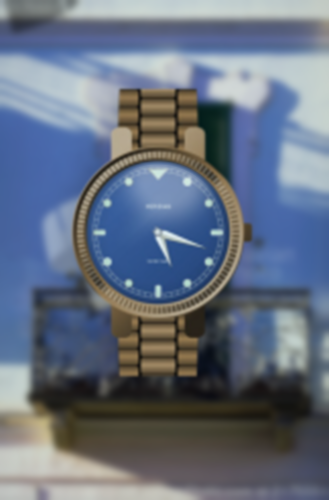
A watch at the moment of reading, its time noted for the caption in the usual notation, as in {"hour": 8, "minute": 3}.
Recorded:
{"hour": 5, "minute": 18}
